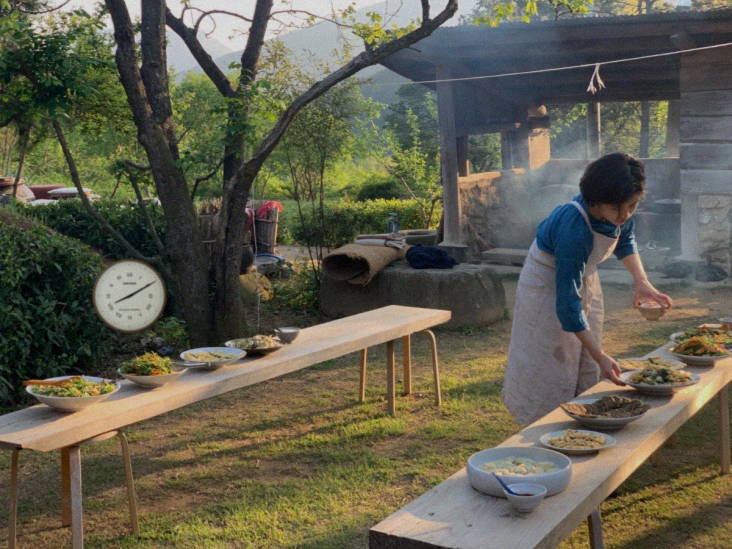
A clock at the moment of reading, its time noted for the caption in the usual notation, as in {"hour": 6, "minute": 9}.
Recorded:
{"hour": 8, "minute": 10}
